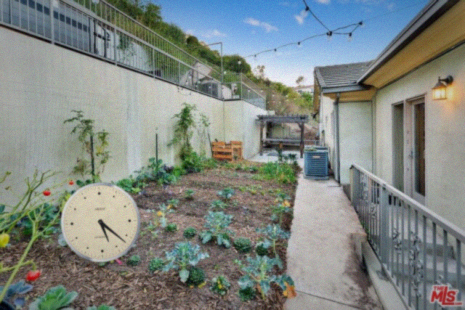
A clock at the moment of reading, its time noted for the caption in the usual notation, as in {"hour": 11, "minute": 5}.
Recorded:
{"hour": 5, "minute": 22}
